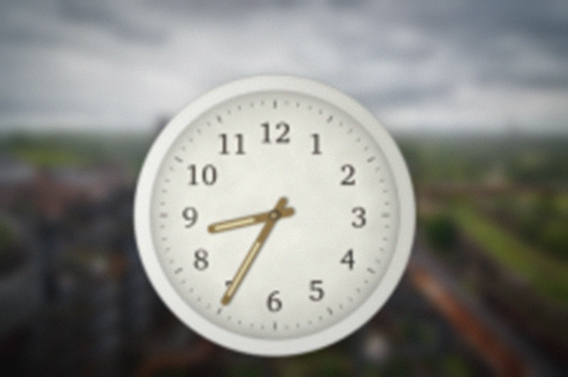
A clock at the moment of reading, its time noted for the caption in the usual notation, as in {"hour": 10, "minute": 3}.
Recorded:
{"hour": 8, "minute": 35}
